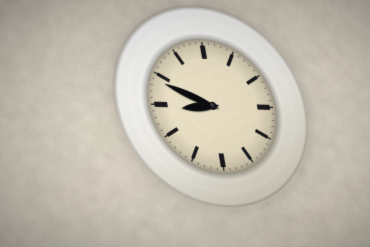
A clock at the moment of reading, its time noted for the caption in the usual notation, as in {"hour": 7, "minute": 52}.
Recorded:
{"hour": 8, "minute": 49}
